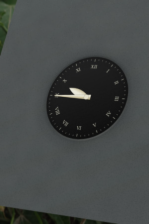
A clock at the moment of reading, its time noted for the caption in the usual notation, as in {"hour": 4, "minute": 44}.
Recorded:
{"hour": 9, "minute": 45}
